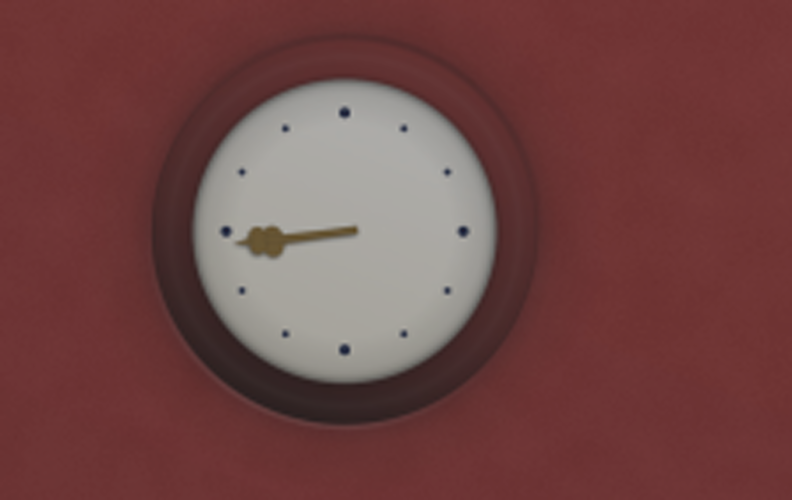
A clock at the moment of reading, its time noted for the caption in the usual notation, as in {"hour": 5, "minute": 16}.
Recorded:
{"hour": 8, "minute": 44}
